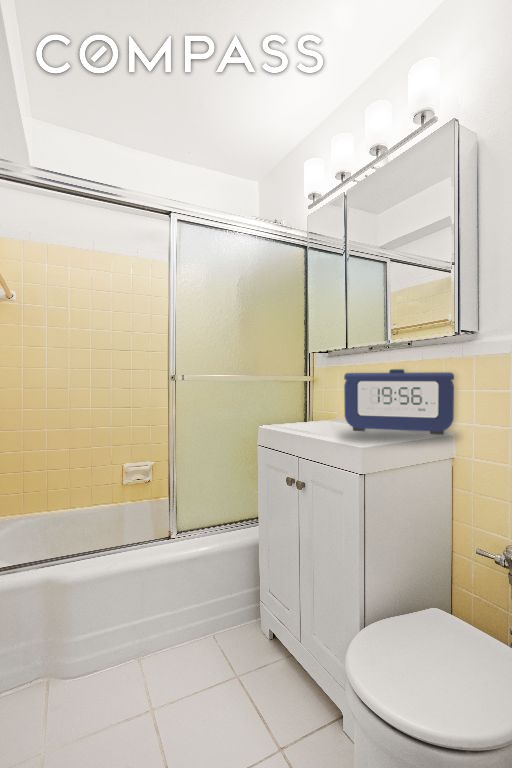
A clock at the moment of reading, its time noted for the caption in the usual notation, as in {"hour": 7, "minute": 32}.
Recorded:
{"hour": 19, "minute": 56}
